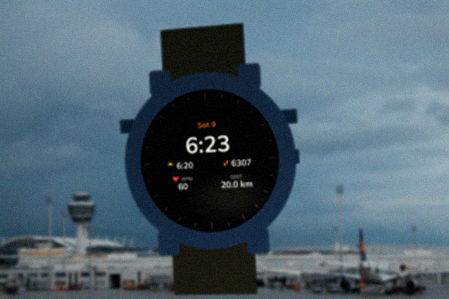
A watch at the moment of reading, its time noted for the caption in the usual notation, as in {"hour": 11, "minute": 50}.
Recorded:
{"hour": 6, "minute": 23}
